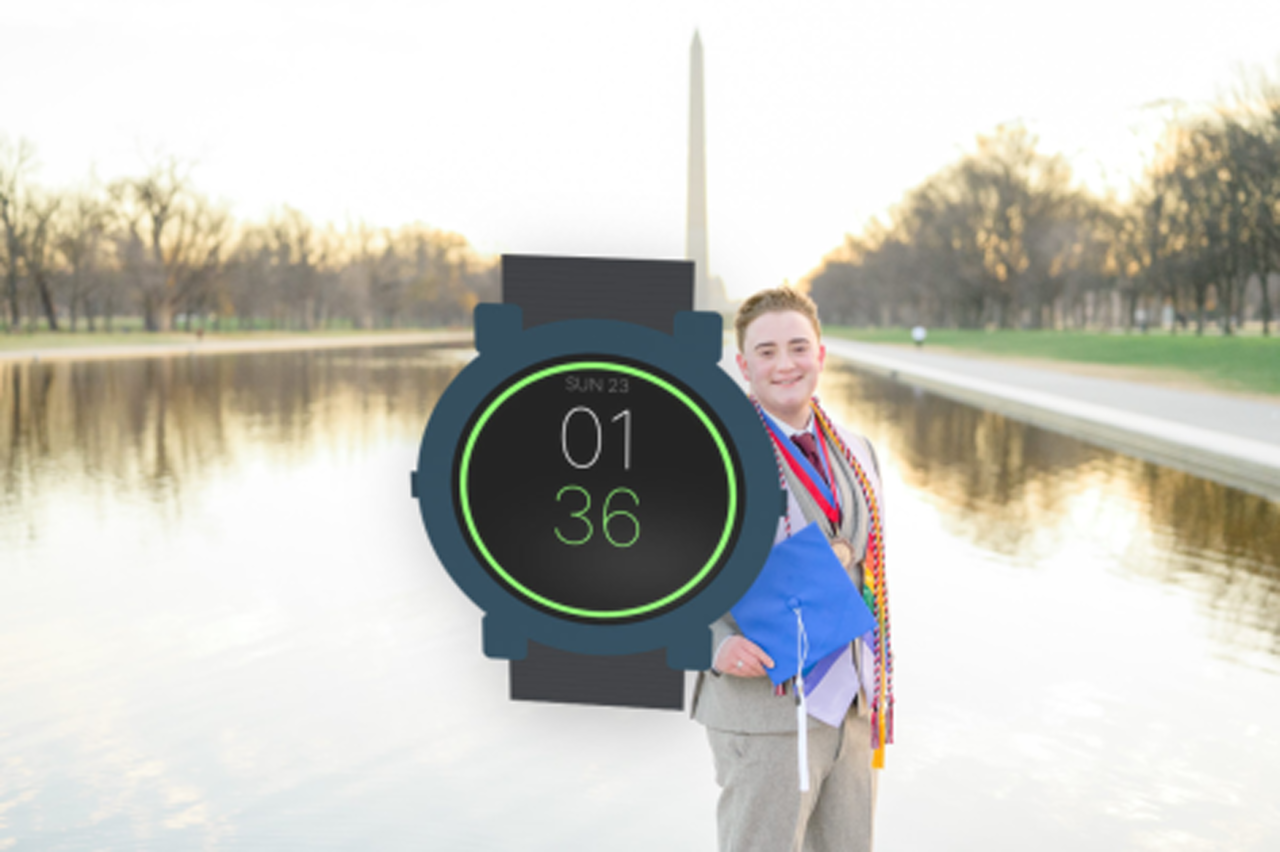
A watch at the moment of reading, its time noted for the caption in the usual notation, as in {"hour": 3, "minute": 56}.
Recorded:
{"hour": 1, "minute": 36}
